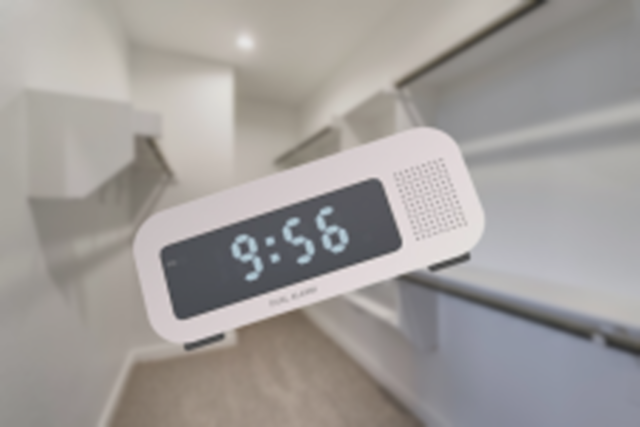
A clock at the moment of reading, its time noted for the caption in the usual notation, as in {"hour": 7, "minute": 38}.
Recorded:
{"hour": 9, "minute": 56}
